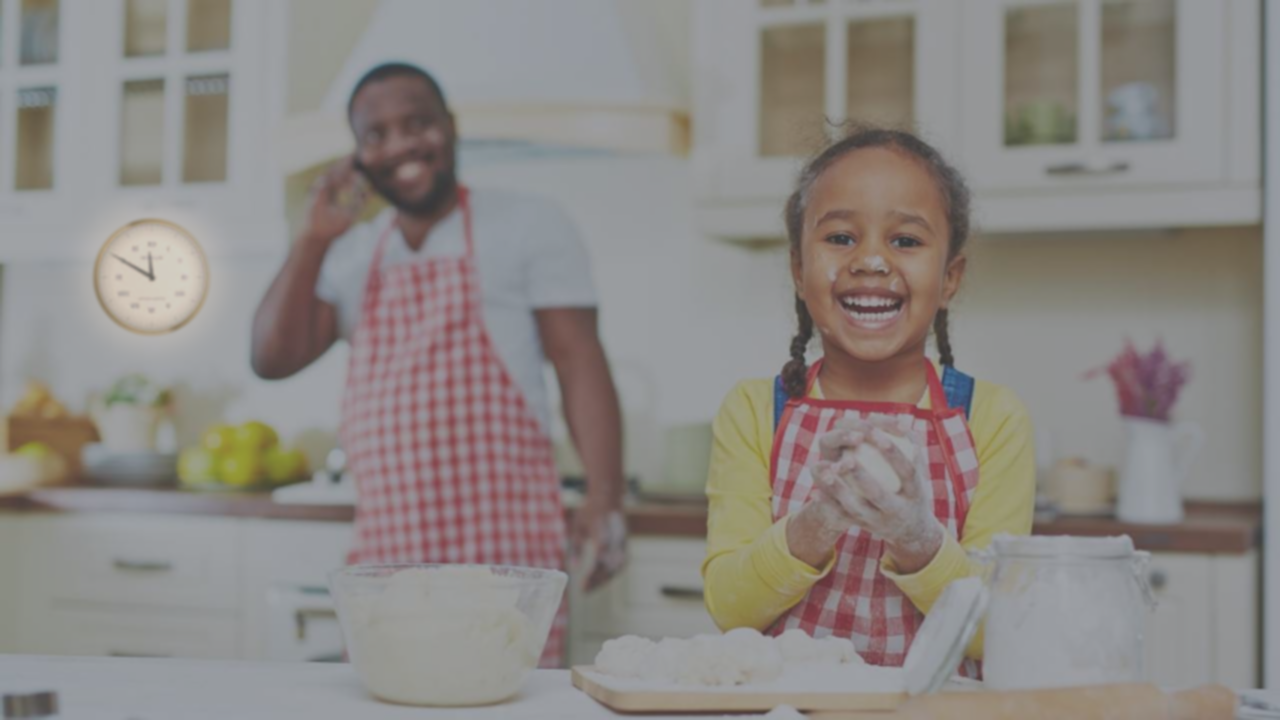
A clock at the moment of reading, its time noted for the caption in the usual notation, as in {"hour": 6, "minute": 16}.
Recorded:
{"hour": 11, "minute": 50}
